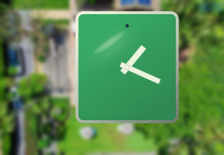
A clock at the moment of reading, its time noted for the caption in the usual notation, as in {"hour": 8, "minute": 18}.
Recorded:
{"hour": 1, "minute": 19}
